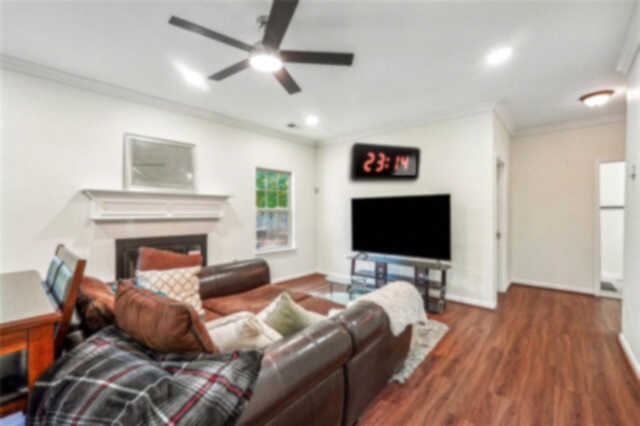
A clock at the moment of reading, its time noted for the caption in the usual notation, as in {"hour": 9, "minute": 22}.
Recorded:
{"hour": 23, "minute": 14}
